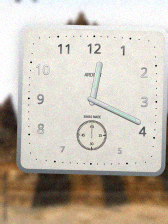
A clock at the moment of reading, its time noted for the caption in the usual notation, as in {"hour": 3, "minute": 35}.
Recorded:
{"hour": 12, "minute": 19}
